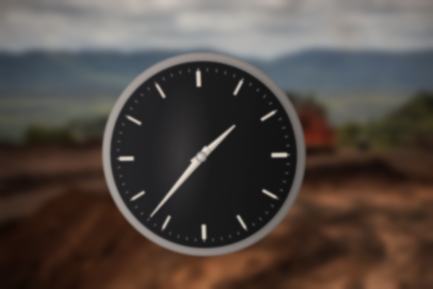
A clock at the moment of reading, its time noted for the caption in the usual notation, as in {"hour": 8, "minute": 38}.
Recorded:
{"hour": 1, "minute": 37}
